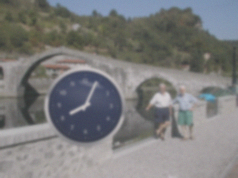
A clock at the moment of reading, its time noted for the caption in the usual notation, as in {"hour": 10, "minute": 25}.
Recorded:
{"hour": 8, "minute": 4}
